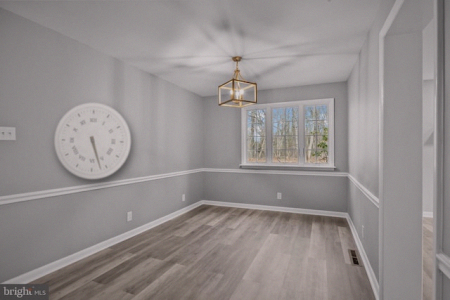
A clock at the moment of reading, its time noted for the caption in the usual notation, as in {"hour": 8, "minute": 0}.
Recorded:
{"hour": 5, "minute": 27}
